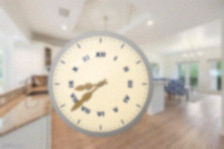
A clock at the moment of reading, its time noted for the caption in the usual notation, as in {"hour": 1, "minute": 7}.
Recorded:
{"hour": 8, "minute": 38}
